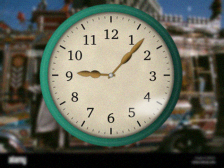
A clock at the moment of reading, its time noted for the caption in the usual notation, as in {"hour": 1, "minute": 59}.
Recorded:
{"hour": 9, "minute": 7}
